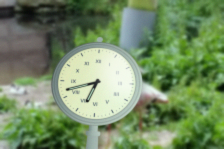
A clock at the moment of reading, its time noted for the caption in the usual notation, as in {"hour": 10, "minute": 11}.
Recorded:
{"hour": 6, "minute": 42}
